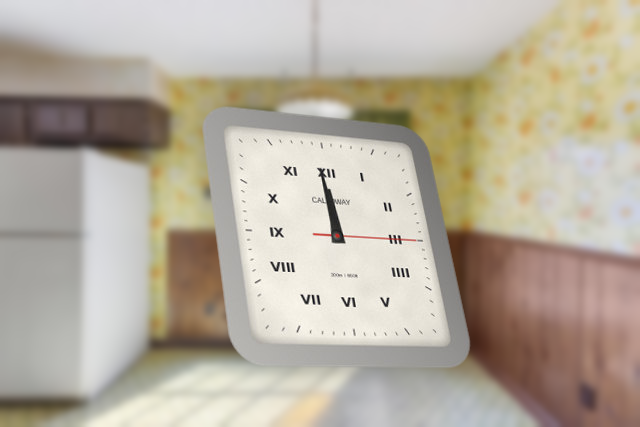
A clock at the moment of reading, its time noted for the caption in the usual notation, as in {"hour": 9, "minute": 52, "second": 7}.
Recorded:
{"hour": 11, "minute": 59, "second": 15}
